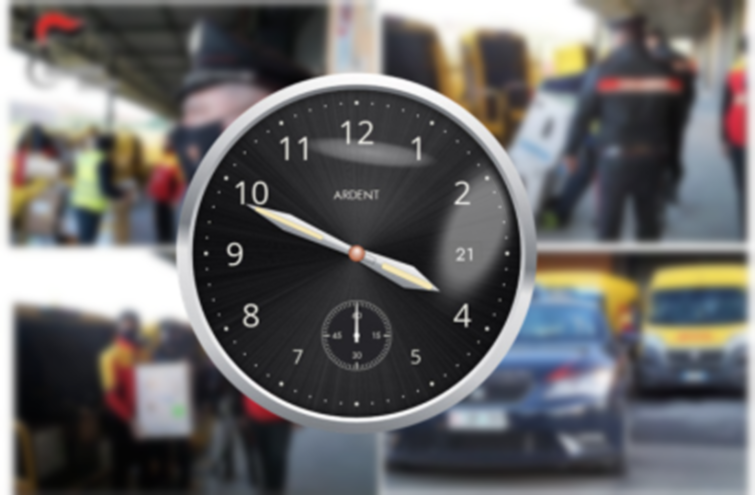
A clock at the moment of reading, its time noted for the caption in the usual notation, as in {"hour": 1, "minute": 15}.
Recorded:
{"hour": 3, "minute": 49}
